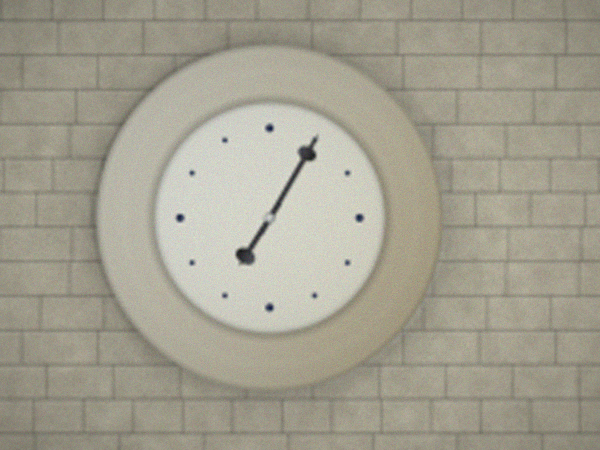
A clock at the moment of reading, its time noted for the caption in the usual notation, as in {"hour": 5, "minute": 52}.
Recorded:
{"hour": 7, "minute": 5}
